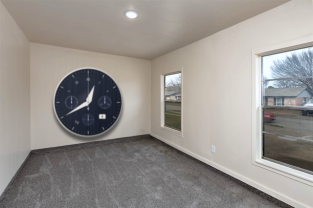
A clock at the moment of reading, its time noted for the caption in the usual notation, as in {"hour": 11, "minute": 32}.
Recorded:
{"hour": 12, "minute": 40}
